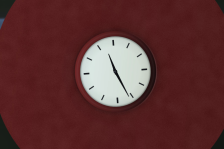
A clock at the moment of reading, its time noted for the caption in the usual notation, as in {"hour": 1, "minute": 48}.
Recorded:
{"hour": 11, "minute": 26}
